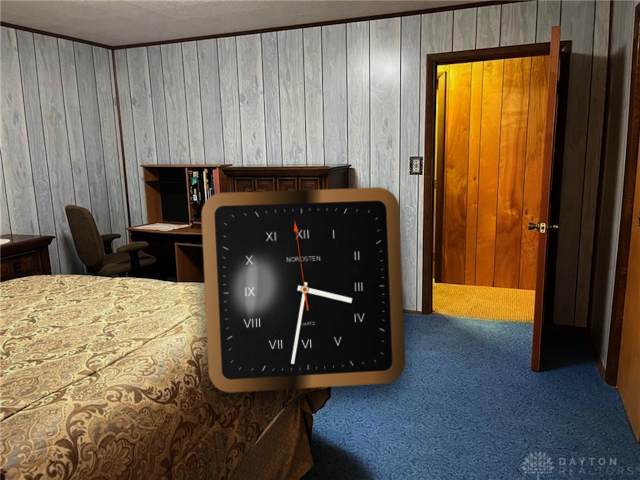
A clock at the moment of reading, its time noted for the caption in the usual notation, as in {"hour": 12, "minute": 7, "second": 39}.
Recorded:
{"hour": 3, "minute": 31, "second": 59}
